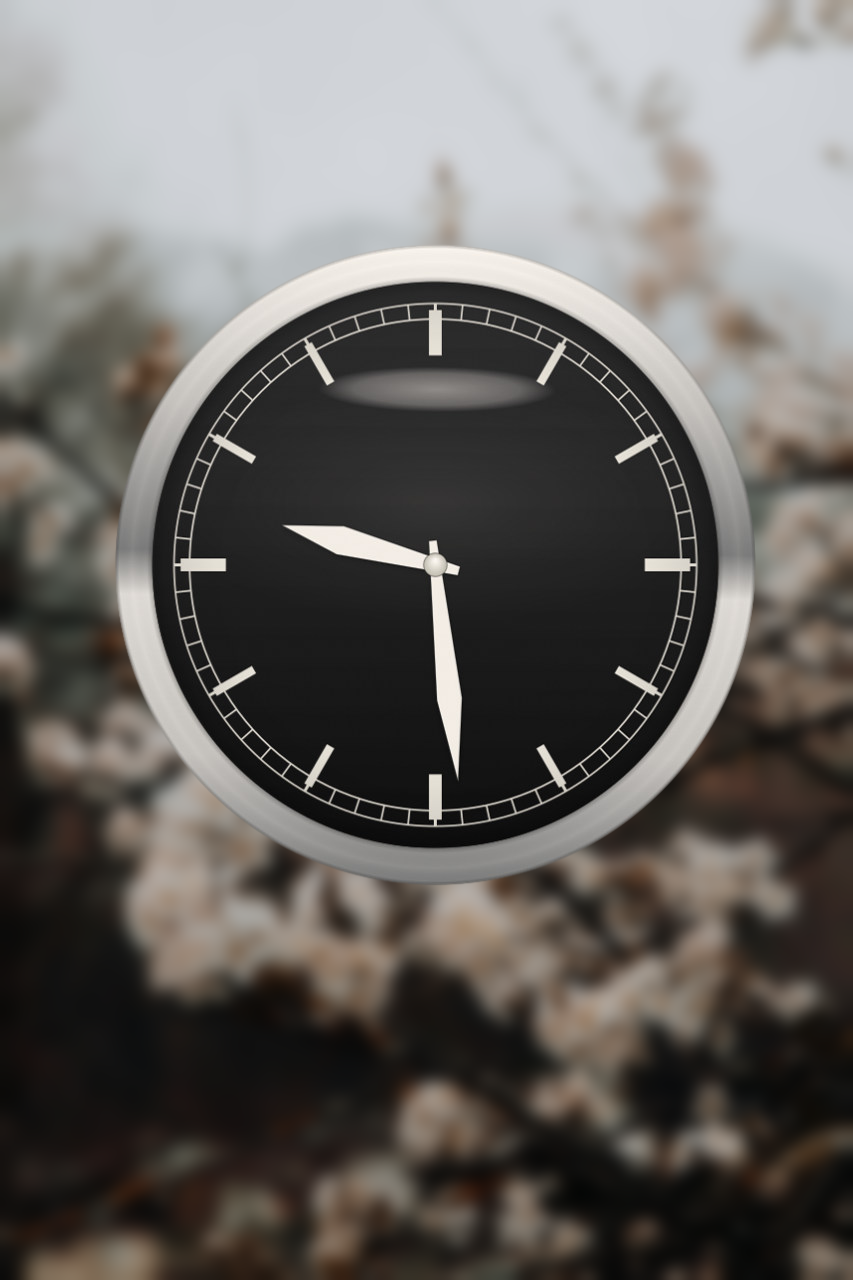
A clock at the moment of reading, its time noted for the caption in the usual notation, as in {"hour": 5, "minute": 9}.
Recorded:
{"hour": 9, "minute": 29}
